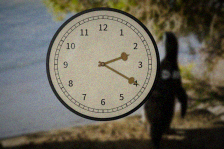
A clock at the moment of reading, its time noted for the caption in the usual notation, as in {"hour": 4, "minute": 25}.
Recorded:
{"hour": 2, "minute": 20}
